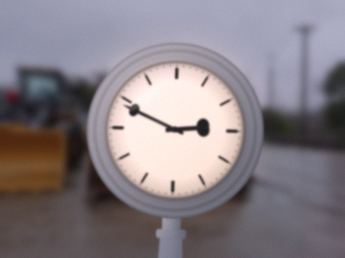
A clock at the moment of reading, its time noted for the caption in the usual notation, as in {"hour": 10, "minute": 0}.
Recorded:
{"hour": 2, "minute": 49}
